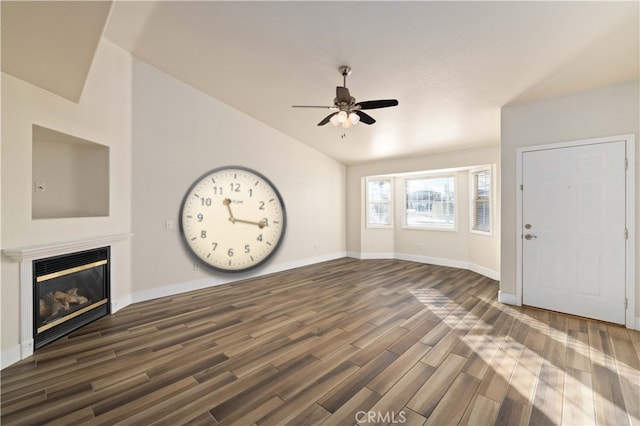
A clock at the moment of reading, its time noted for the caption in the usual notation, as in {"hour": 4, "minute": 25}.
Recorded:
{"hour": 11, "minute": 16}
